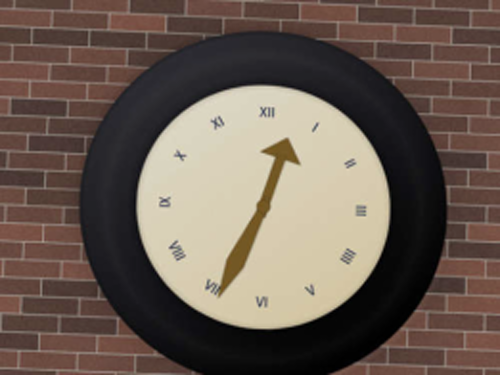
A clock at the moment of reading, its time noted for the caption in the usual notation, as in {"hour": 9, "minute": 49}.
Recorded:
{"hour": 12, "minute": 34}
